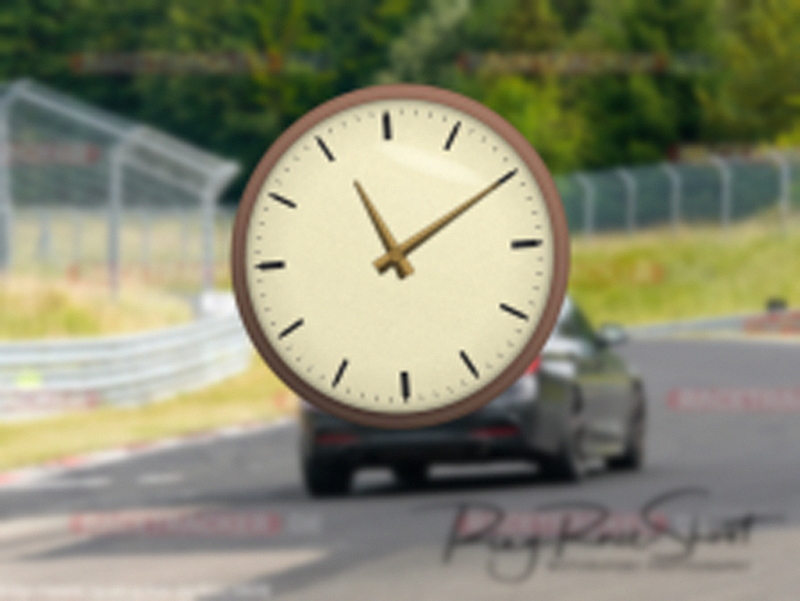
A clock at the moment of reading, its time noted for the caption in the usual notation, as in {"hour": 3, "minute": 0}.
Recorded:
{"hour": 11, "minute": 10}
